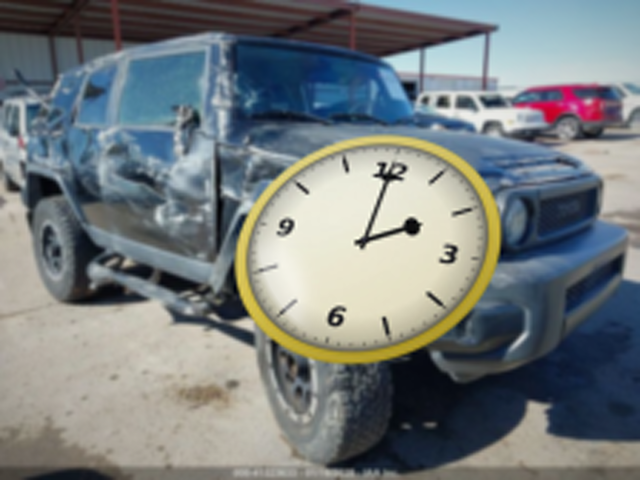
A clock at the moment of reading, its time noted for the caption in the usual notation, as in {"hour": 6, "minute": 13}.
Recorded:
{"hour": 2, "minute": 0}
